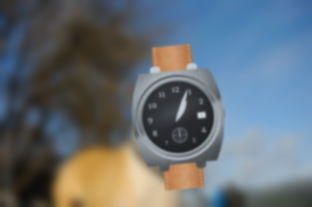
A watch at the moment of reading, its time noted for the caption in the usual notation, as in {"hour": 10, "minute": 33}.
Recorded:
{"hour": 1, "minute": 4}
